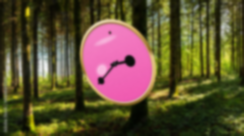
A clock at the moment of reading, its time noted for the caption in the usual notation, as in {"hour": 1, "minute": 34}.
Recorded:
{"hour": 2, "minute": 38}
